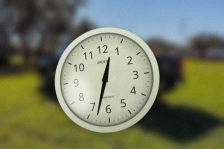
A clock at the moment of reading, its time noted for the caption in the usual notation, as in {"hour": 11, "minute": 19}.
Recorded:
{"hour": 12, "minute": 33}
